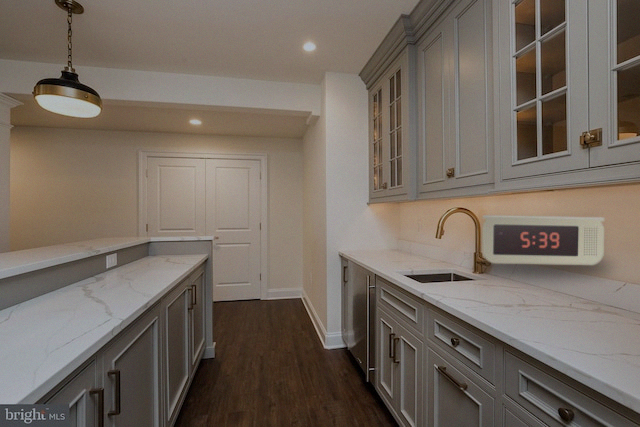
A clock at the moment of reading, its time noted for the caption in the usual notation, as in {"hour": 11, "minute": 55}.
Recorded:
{"hour": 5, "minute": 39}
